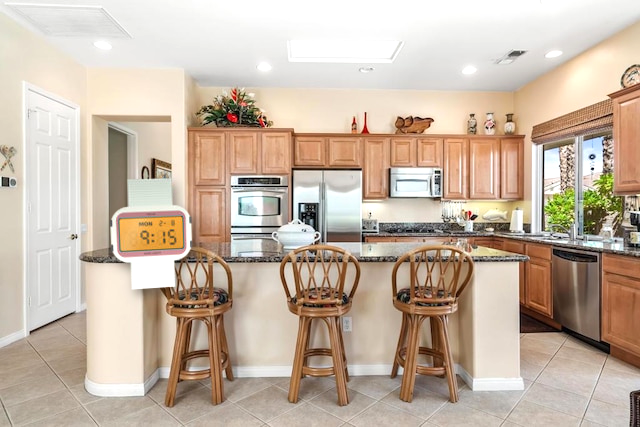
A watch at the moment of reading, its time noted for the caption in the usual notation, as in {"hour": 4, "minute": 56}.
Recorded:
{"hour": 9, "minute": 15}
